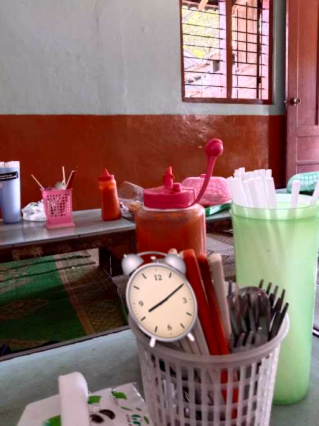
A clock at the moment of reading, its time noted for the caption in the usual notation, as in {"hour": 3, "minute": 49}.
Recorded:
{"hour": 8, "minute": 10}
